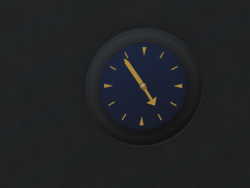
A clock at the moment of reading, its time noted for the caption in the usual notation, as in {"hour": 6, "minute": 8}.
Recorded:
{"hour": 4, "minute": 54}
